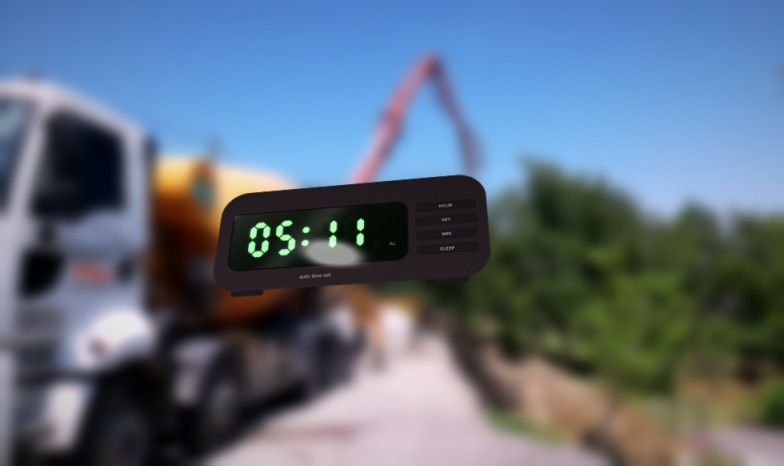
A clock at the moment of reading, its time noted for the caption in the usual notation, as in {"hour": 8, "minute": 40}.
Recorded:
{"hour": 5, "minute": 11}
